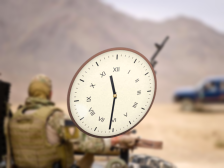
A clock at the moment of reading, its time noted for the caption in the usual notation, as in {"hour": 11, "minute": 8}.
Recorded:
{"hour": 11, "minute": 31}
